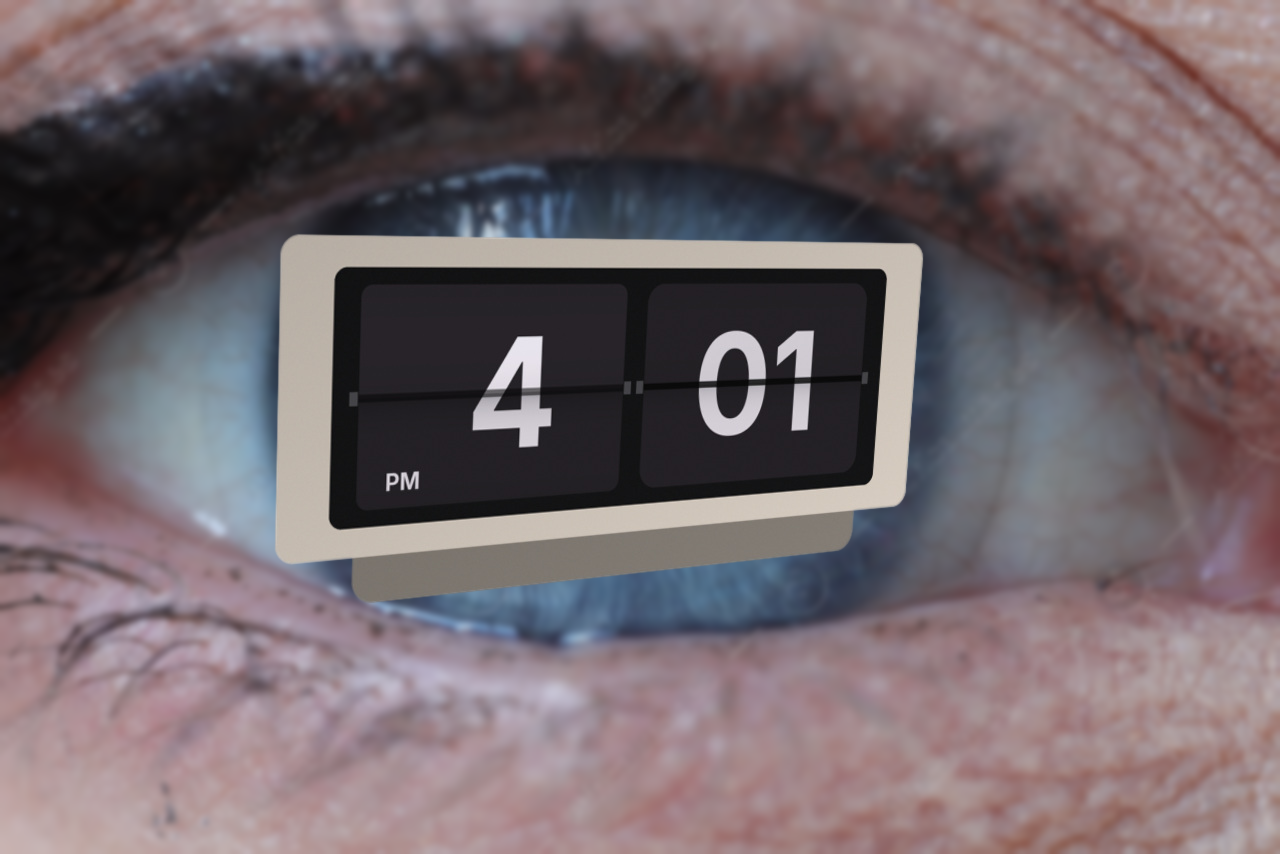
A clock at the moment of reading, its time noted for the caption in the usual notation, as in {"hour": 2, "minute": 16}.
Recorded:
{"hour": 4, "minute": 1}
